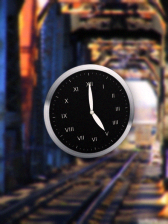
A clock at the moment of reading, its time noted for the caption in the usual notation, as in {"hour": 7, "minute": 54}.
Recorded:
{"hour": 5, "minute": 0}
